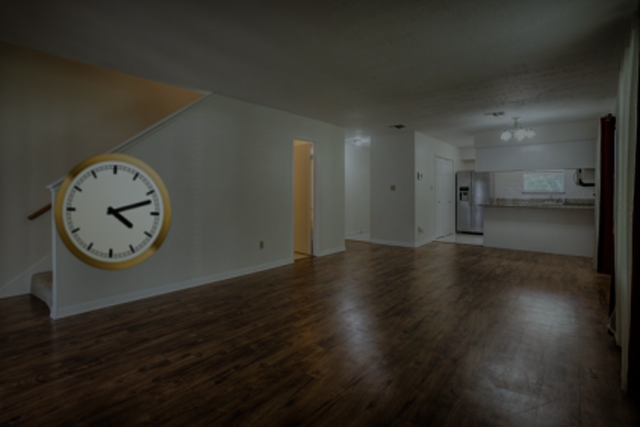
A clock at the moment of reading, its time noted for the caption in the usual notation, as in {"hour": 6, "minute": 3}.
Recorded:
{"hour": 4, "minute": 12}
